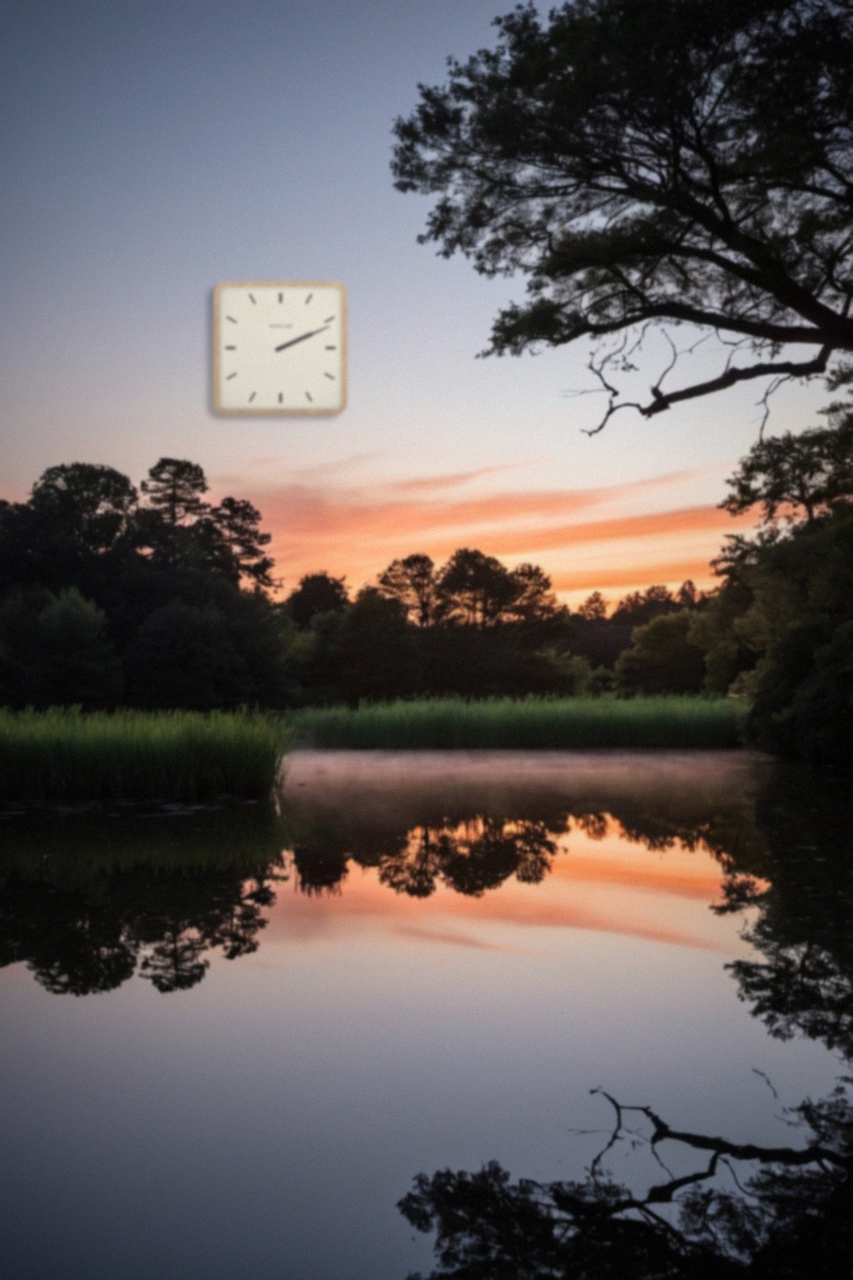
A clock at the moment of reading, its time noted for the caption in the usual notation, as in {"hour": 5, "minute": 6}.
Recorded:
{"hour": 2, "minute": 11}
